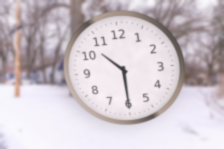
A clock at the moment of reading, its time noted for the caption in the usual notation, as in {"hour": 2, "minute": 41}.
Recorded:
{"hour": 10, "minute": 30}
